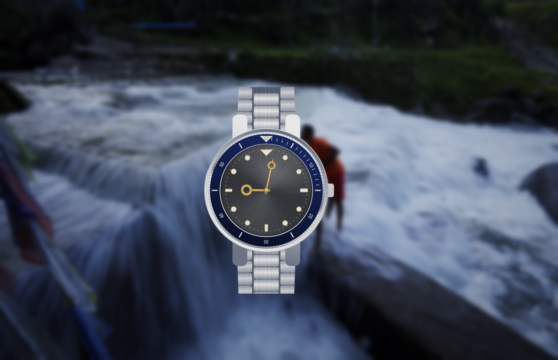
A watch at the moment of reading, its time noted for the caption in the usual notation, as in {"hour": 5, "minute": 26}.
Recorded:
{"hour": 9, "minute": 2}
